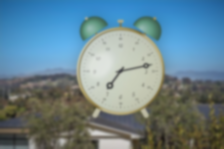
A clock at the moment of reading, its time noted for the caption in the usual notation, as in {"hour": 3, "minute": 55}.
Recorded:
{"hour": 7, "minute": 13}
